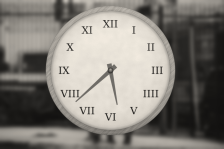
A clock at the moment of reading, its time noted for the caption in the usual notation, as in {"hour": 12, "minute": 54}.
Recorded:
{"hour": 5, "minute": 38}
